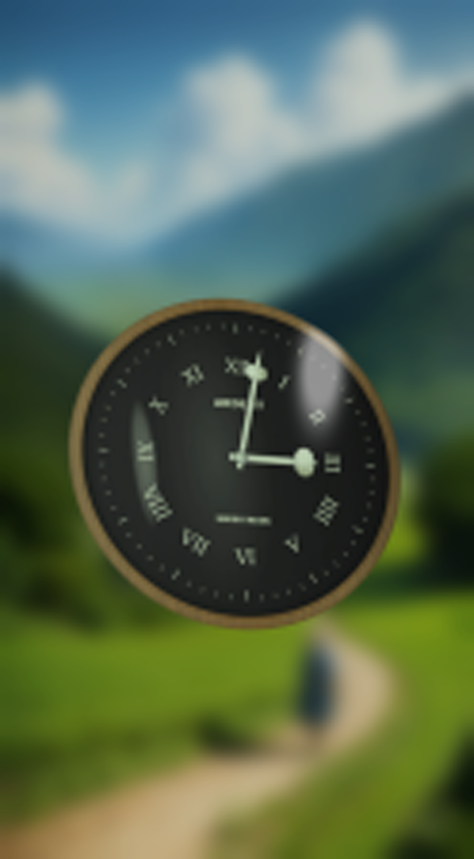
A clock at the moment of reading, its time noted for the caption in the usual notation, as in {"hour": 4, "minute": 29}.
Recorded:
{"hour": 3, "minute": 2}
